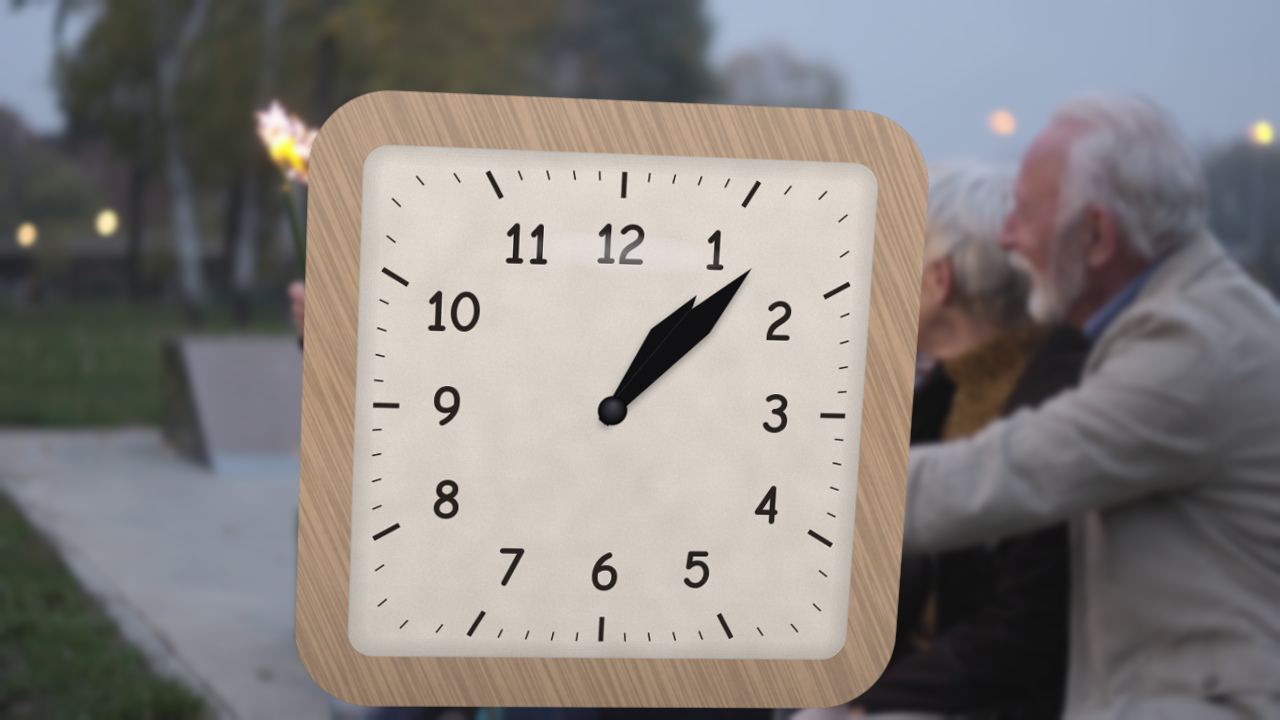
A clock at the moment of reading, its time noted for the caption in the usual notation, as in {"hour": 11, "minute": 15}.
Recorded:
{"hour": 1, "minute": 7}
